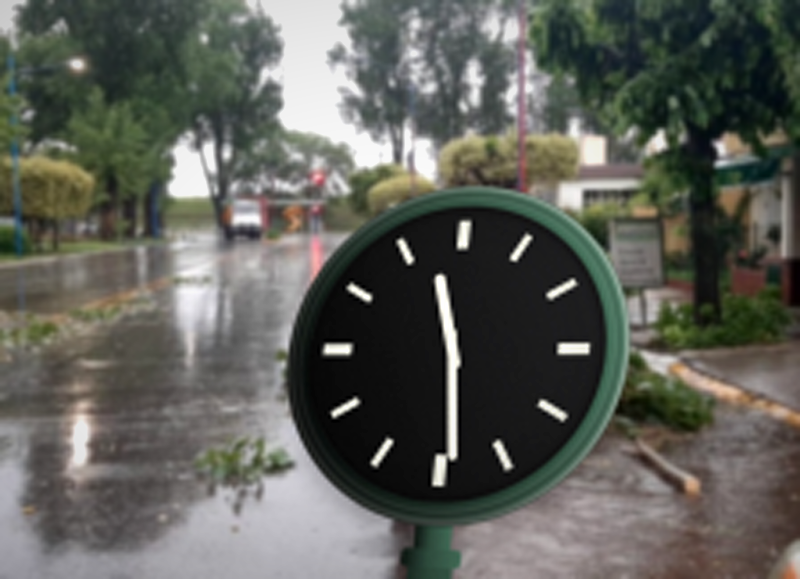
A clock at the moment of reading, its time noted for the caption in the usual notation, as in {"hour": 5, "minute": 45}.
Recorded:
{"hour": 11, "minute": 29}
